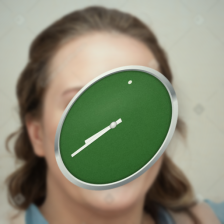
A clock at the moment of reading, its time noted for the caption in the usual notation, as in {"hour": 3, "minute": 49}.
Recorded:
{"hour": 7, "minute": 37}
